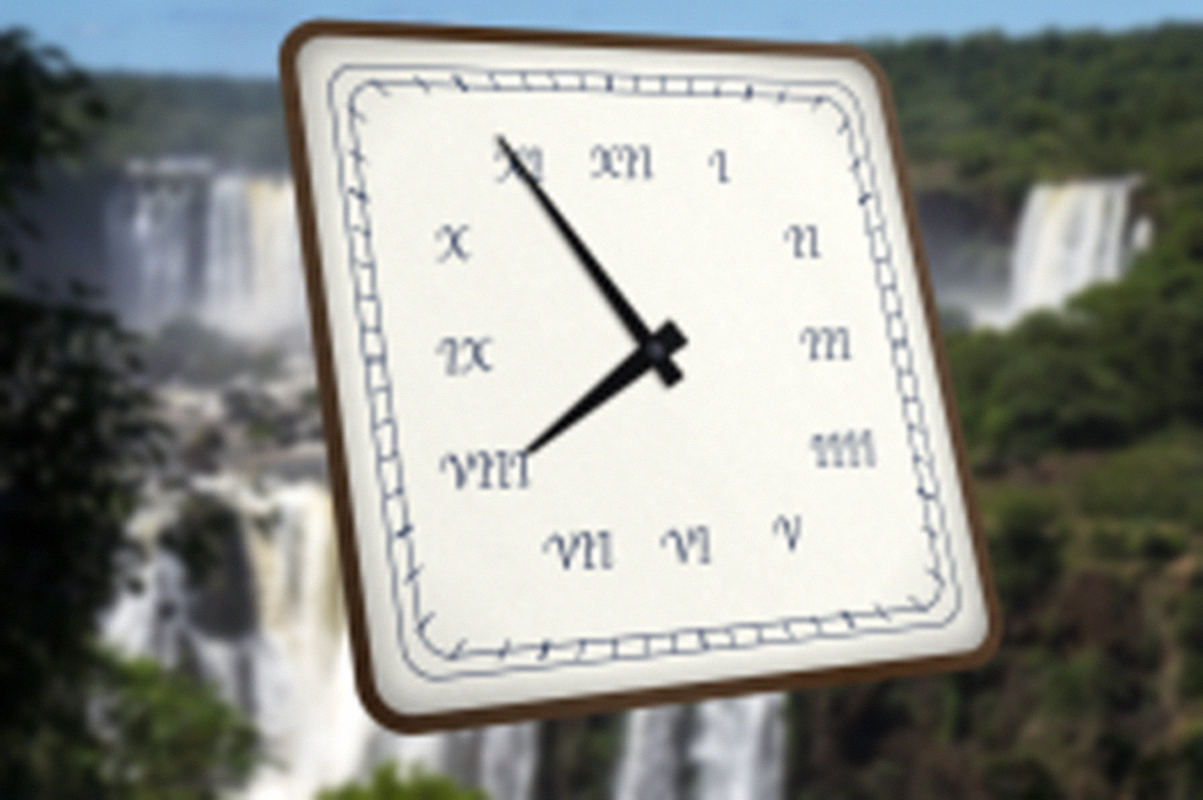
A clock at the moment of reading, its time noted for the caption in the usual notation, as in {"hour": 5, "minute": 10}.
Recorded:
{"hour": 7, "minute": 55}
